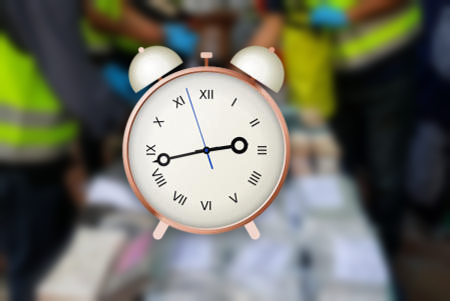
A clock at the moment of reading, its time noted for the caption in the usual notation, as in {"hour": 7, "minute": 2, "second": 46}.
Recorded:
{"hour": 2, "minute": 42, "second": 57}
